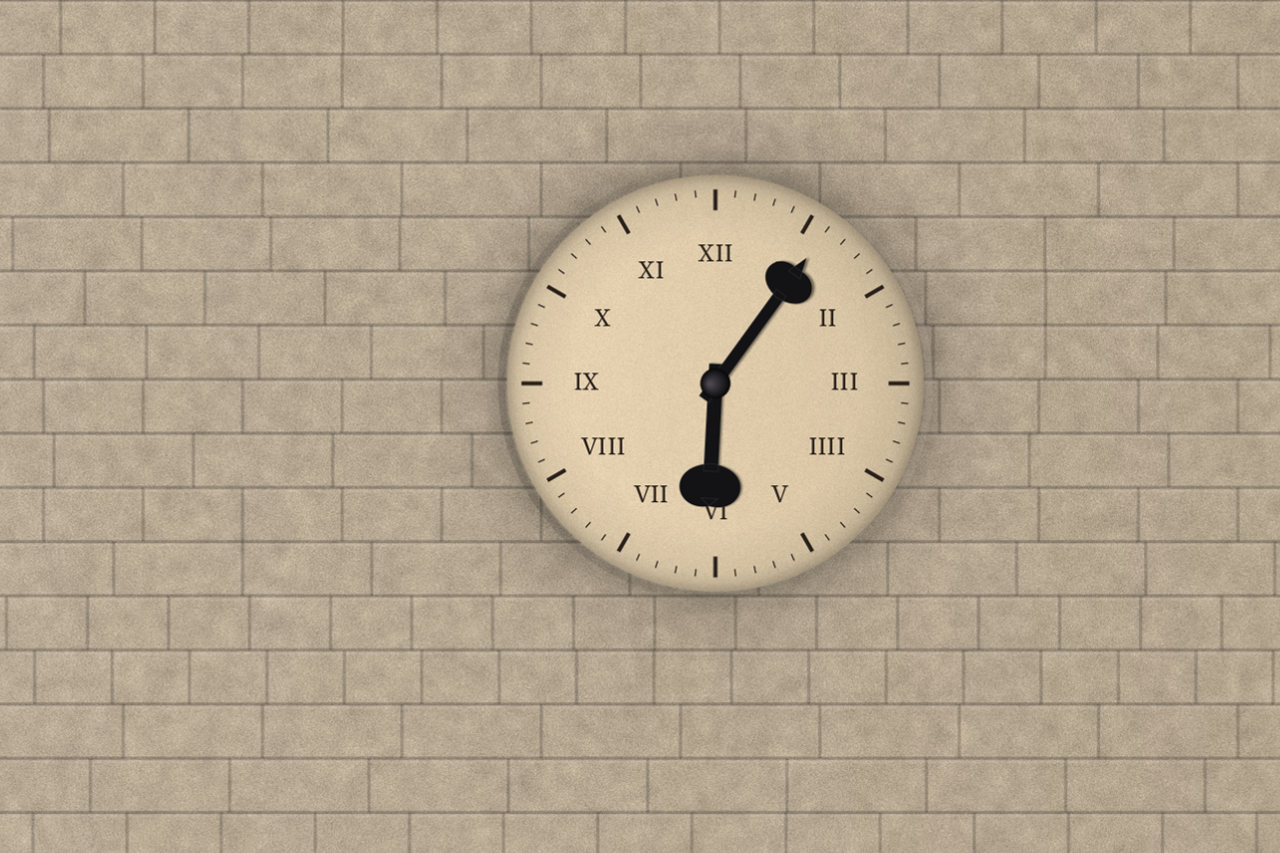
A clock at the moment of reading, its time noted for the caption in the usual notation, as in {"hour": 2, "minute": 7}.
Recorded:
{"hour": 6, "minute": 6}
